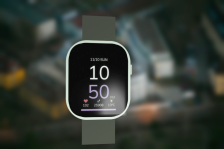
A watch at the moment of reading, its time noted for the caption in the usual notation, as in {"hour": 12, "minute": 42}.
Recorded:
{"hour": 10, "minute": 50}
